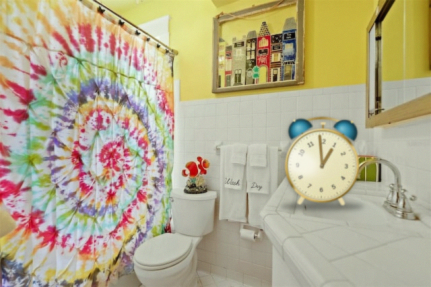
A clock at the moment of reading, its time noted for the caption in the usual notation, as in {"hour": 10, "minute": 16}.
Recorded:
{"hour": 12, "minute": 59}
